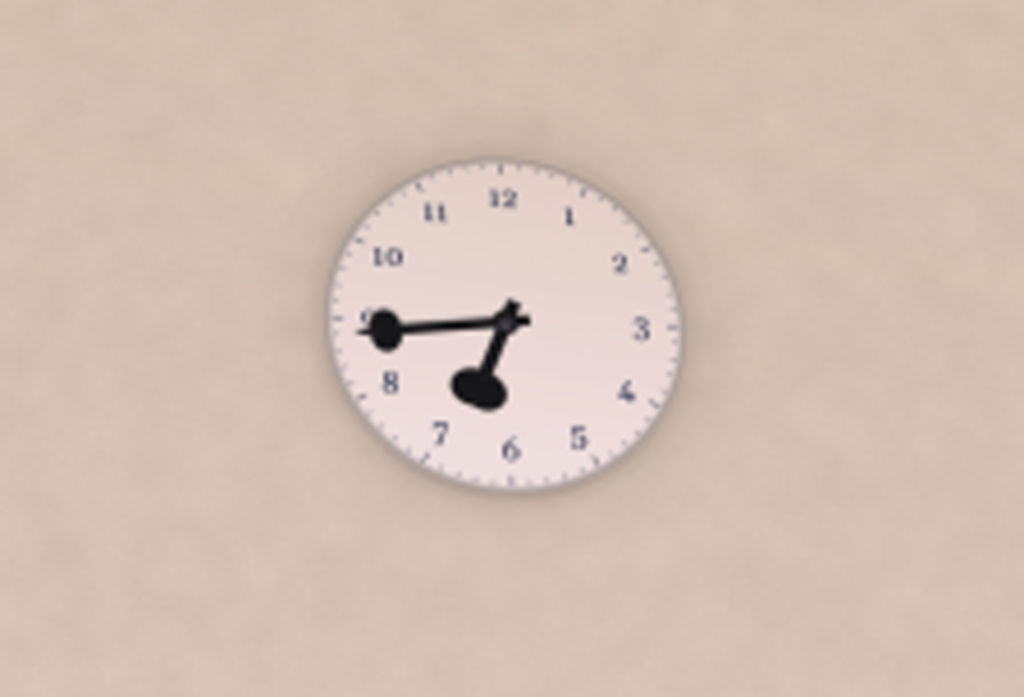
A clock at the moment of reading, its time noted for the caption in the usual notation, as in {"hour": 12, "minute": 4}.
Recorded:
{"hour": 6, "minute": 44}
